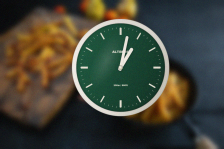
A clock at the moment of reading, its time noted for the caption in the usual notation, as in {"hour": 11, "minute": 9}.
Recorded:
{"hour": 1, "minute": 2}
